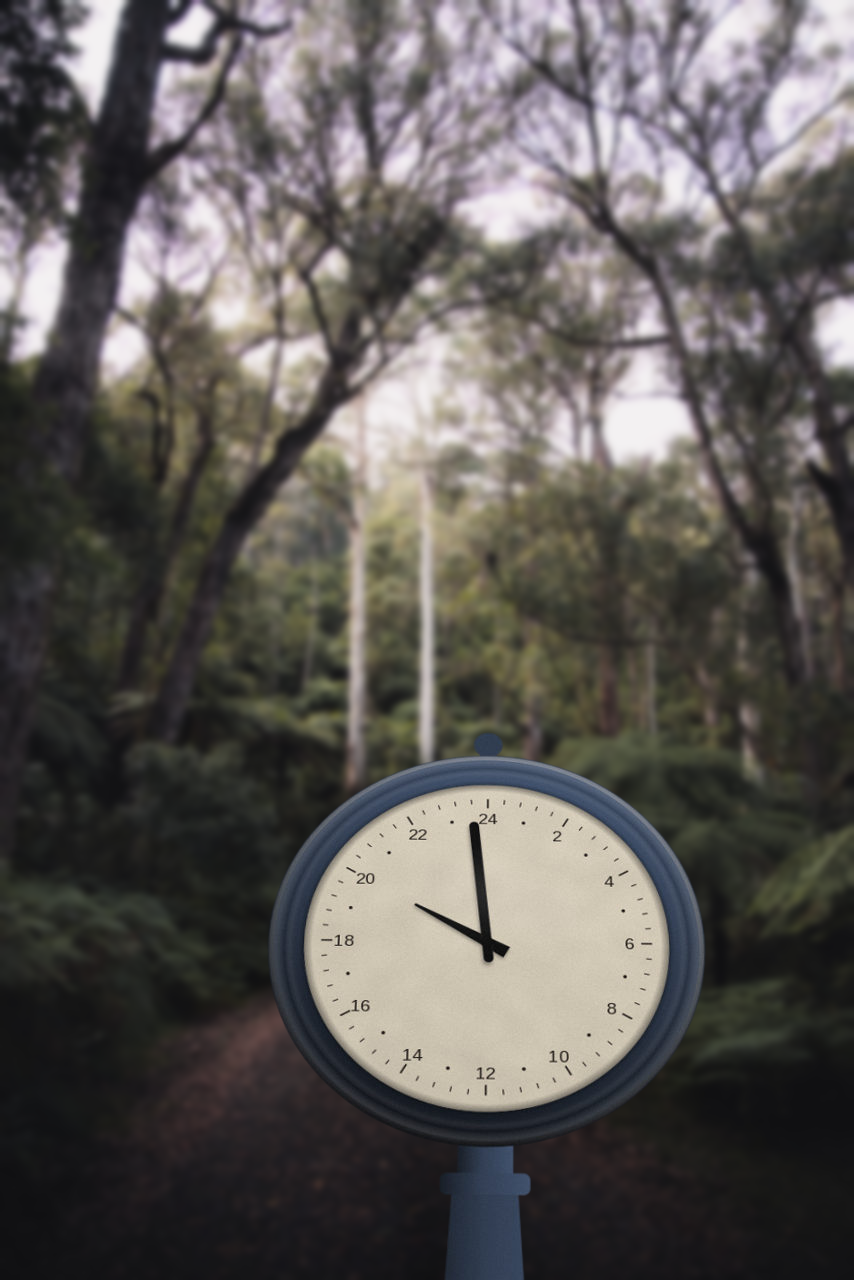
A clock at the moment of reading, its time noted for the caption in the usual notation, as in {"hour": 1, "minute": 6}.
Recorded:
{"hour": 19, "minute": 59}
